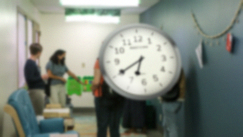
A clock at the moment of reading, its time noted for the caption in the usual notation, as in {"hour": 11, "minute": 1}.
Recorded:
{"hour": 6, "minute": 40}
